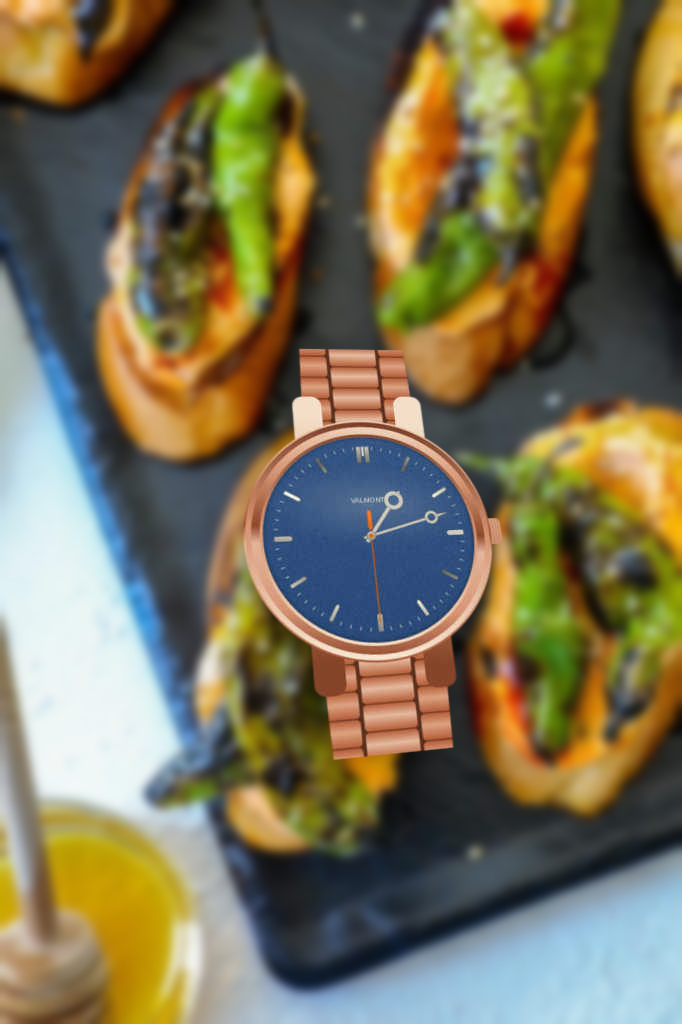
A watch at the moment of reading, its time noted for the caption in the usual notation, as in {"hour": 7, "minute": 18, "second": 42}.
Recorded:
{"hour": 1, "minute": 12, "second": 30}
